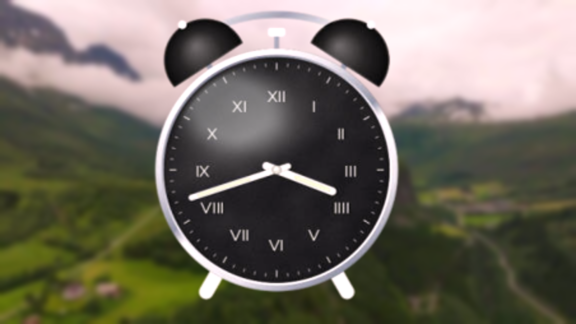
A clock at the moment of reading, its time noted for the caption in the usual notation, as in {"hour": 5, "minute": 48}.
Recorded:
{"hour": 3, "minute": 42}
